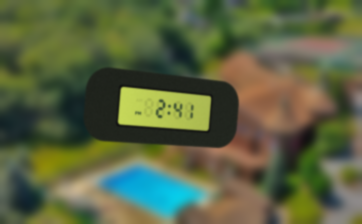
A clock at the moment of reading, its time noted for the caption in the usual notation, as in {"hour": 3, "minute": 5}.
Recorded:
{"hour": 2, "minute": 41}
